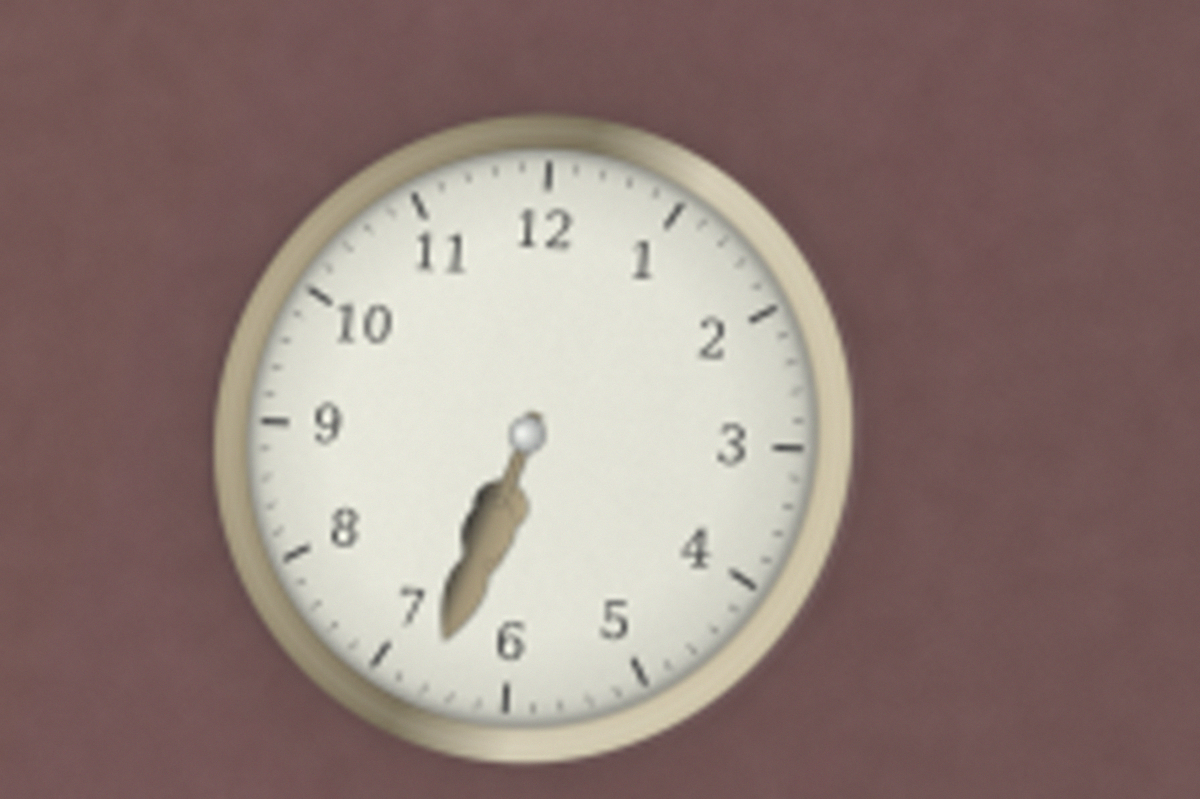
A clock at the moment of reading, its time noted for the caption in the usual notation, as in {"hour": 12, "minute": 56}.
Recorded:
{"hour": 6, "minute": 33}
